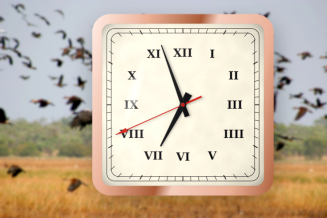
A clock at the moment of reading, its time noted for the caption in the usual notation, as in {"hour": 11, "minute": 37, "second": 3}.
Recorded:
{"hour": 6, "minute": 56, "second": 41}
